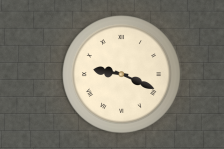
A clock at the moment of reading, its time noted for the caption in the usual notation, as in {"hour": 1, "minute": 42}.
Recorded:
{"hour": 9, "minute": 19}
